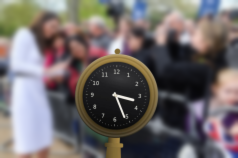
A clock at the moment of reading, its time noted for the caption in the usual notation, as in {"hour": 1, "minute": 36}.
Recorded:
{"hour": 3, "minute": 26}
